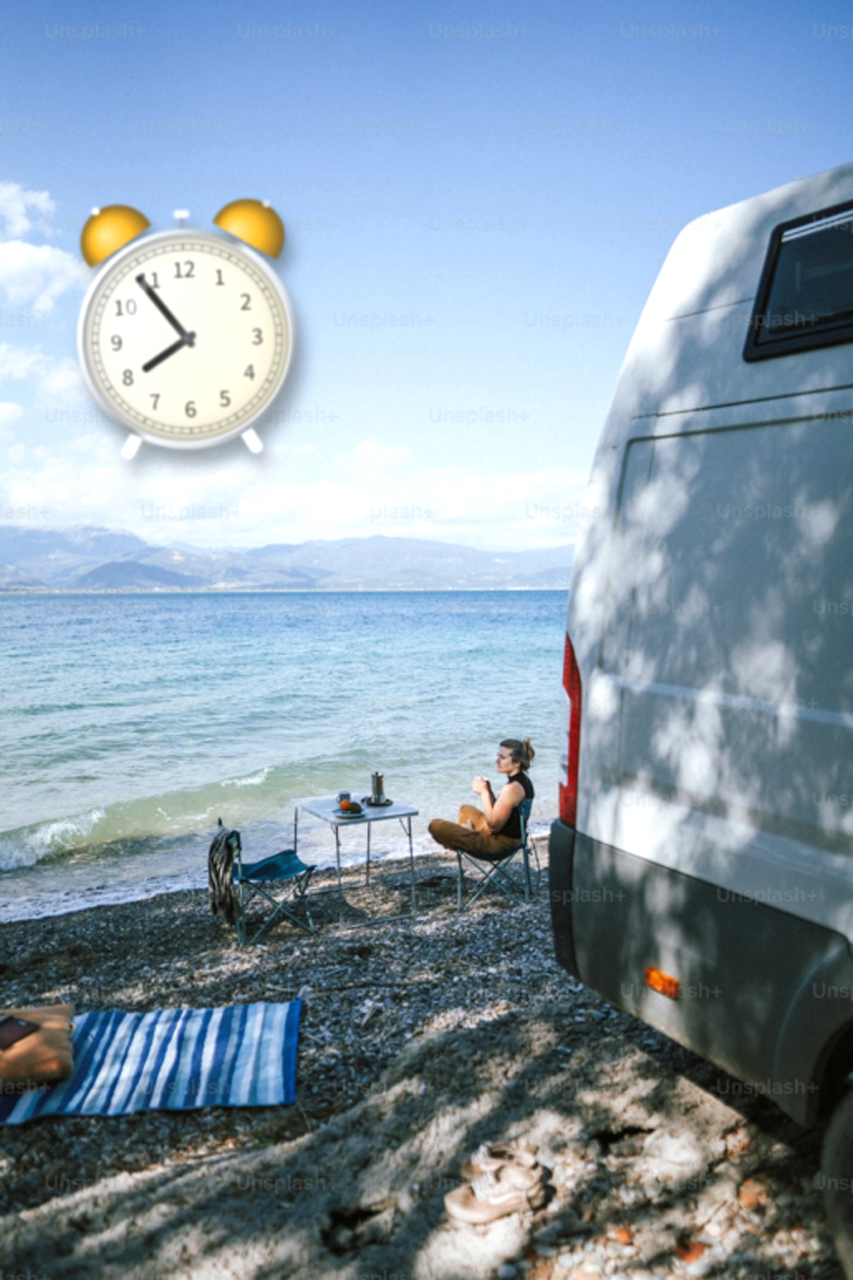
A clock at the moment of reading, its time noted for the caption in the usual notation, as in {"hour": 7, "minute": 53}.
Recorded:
{"hour": 7, "minute": 54}
